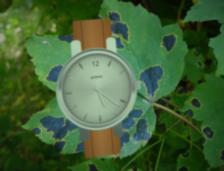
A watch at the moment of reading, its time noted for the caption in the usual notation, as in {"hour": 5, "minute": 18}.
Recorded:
{"hour": 5, "minute": 22}
